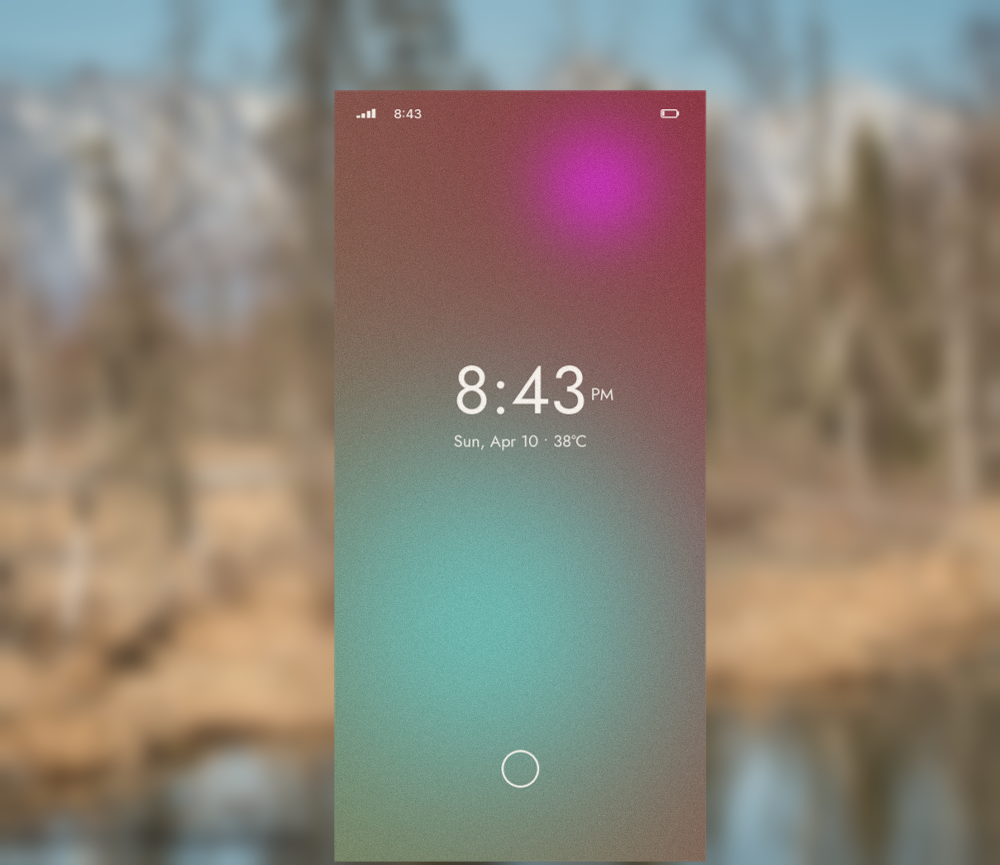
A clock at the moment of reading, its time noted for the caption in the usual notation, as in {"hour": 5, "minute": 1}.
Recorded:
{"hour": 8, "minute": 43}
